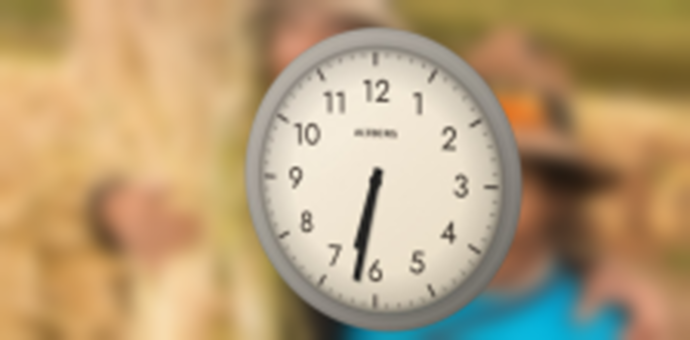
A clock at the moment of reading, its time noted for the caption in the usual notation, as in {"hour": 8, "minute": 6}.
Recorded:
{"hour": 6, "minute": 32}
